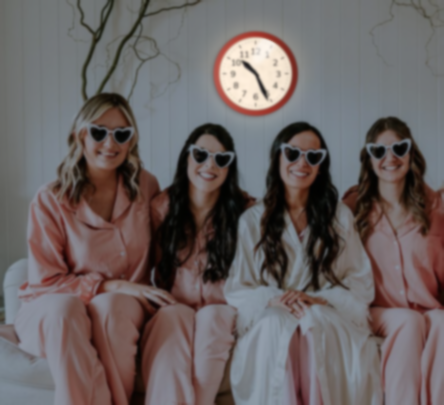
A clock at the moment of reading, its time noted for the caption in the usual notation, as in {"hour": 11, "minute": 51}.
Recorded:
{"hour": 10, "minute": 26}
